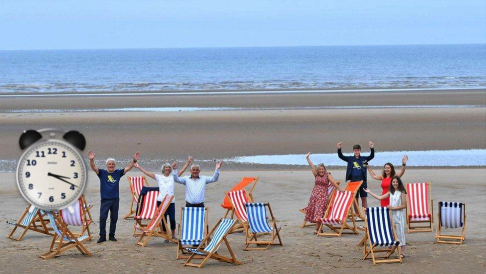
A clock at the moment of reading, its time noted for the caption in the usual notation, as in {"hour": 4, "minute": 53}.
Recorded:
{"hour": 3, "minute": 19}
